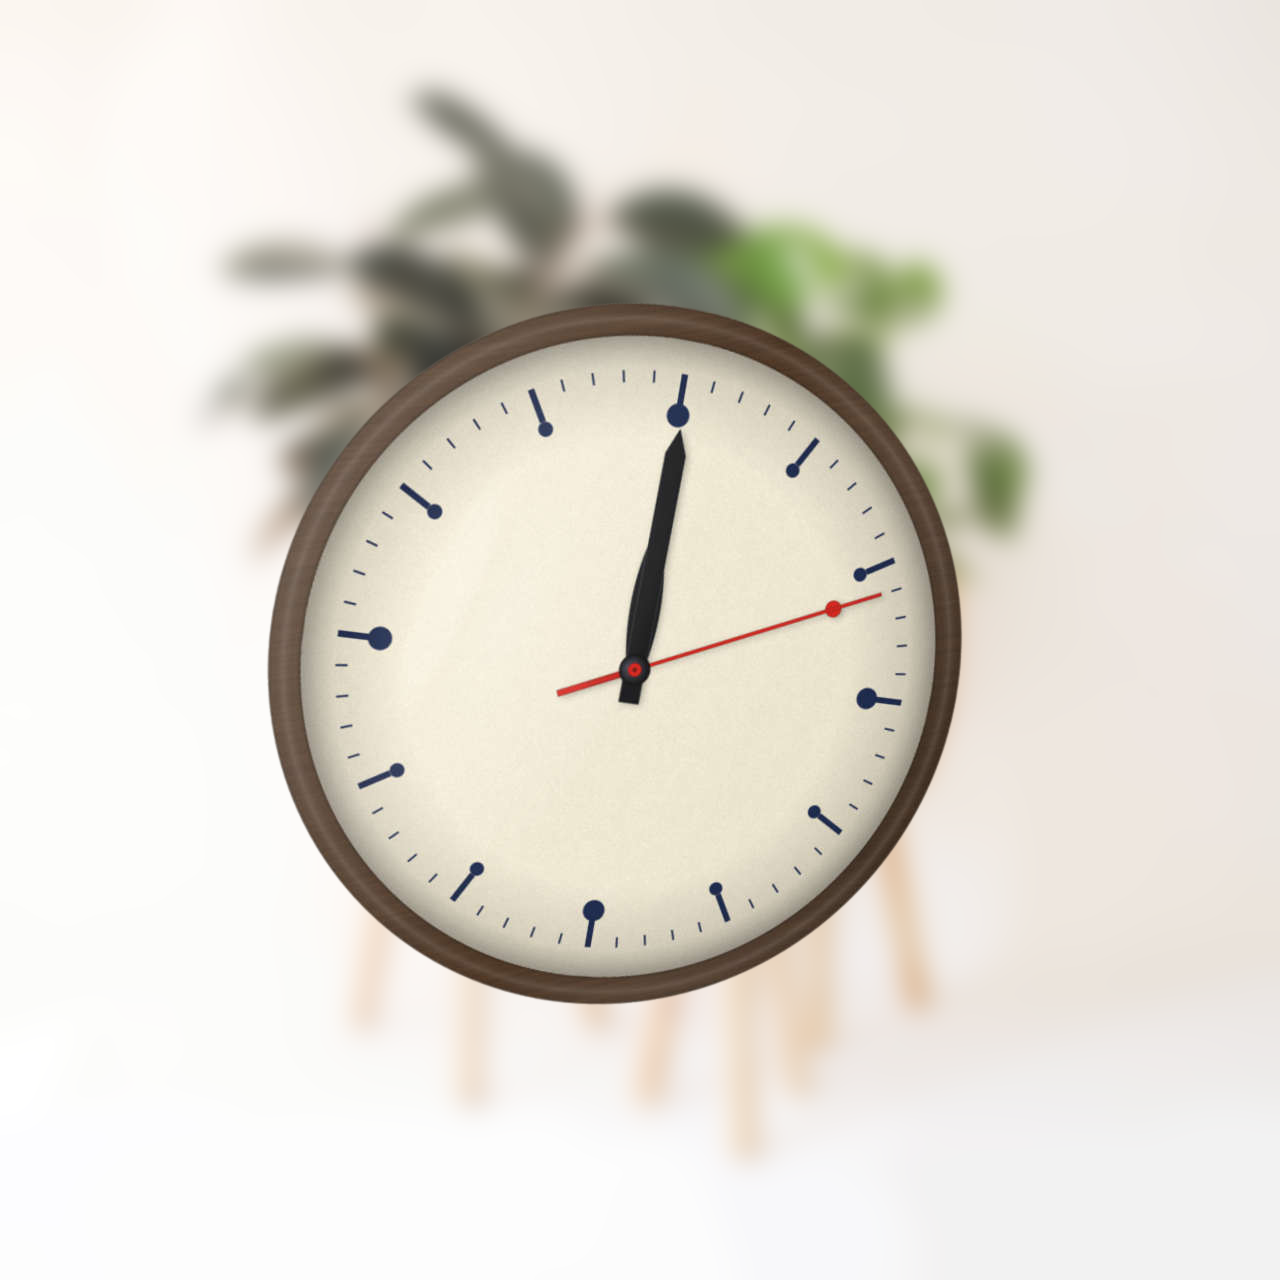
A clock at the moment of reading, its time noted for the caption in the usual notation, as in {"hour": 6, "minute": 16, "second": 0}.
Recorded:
{"hour": 12, "minute": 0, "second": 11}
